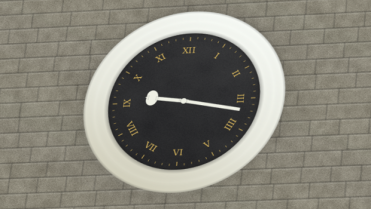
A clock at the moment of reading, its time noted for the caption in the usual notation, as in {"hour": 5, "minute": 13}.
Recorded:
{"hour": 9, "minute": 17}
